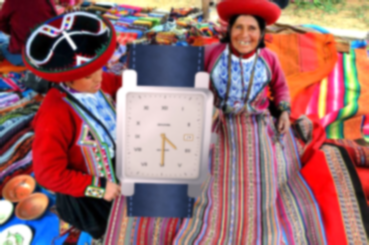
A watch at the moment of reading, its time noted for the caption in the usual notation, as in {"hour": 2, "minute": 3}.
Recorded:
{"hour": 4, "minute": 30}
